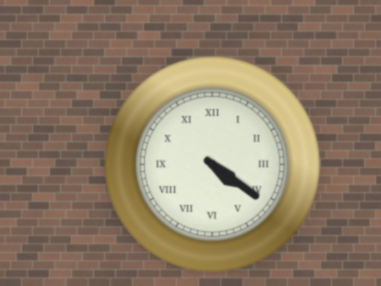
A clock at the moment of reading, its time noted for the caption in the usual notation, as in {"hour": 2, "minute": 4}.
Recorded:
{"hour": 4, "minute": 21}
